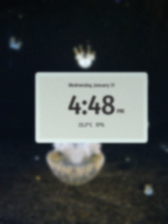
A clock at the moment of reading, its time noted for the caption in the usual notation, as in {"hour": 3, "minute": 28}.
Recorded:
{"hour": 4, "minute": 48}
